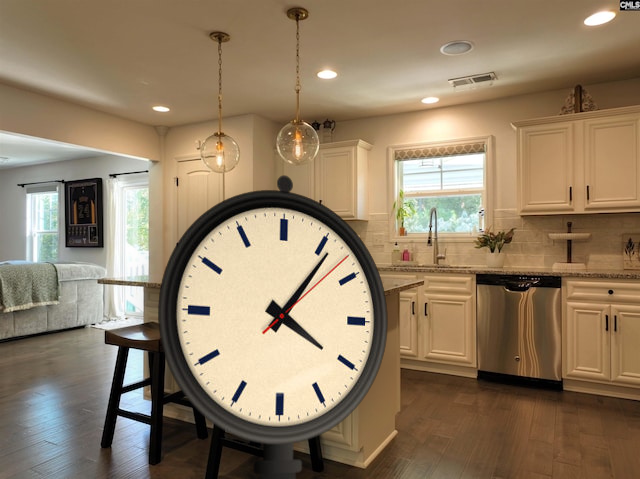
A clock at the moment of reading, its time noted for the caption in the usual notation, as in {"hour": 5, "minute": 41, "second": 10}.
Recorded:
{"hour": 4, "minute": 6, "second": 8}
